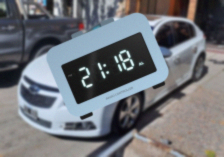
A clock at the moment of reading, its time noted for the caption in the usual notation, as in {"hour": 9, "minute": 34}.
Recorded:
{"hour": 21, "minute": 18}
